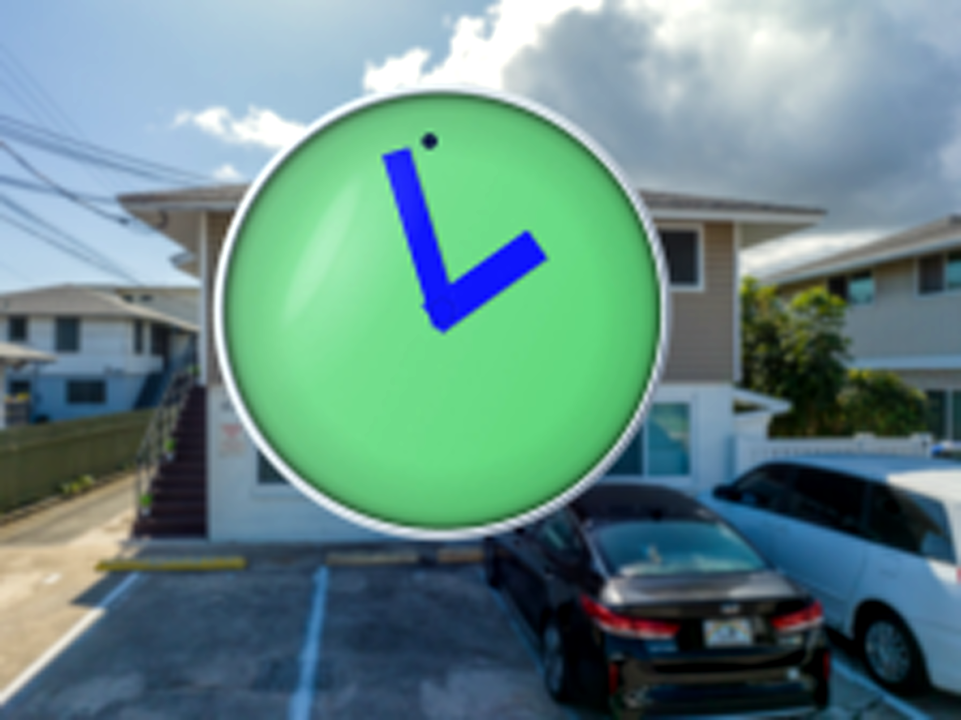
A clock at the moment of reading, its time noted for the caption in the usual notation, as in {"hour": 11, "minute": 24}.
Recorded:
{"hour": 1, "minute": 58}
